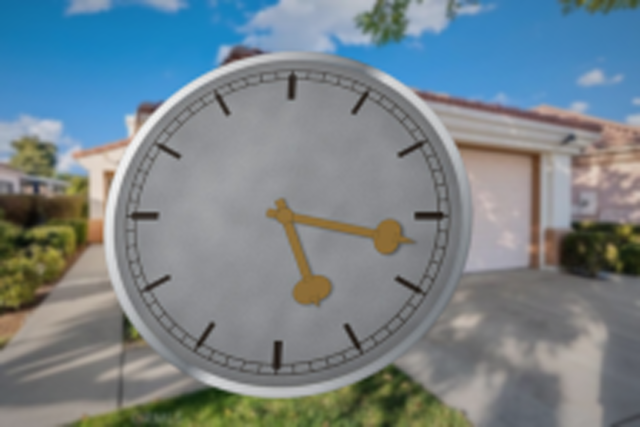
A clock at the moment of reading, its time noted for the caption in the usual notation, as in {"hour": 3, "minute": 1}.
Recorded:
{"hour": 5, "minute": 17}
